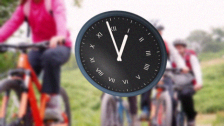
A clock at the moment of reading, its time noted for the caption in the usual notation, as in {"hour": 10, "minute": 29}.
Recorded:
{"hour": 12, "minute": 59}
